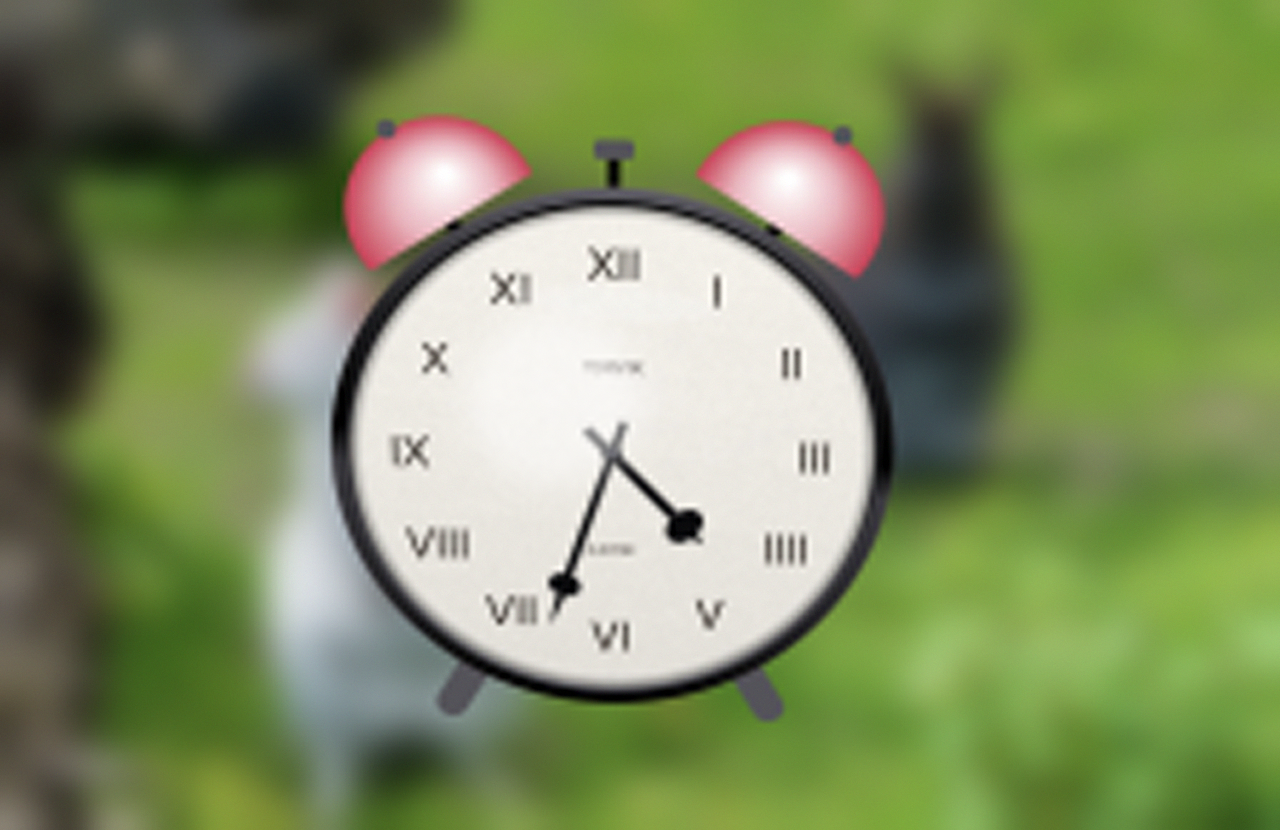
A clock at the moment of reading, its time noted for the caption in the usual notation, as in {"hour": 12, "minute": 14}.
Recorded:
{"hour": 4, "minute": 33}
